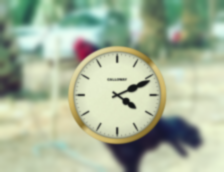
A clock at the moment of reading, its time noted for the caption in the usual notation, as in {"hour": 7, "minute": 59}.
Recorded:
{"hour": 4, "minute": 11}
